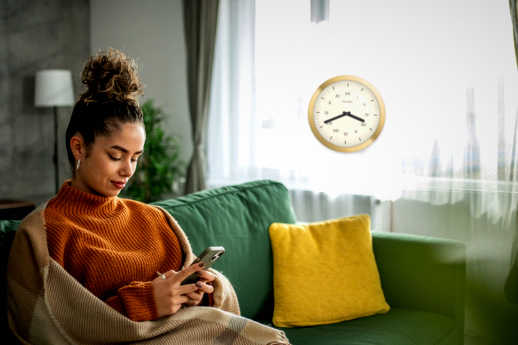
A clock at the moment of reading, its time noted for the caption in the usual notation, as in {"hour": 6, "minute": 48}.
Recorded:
{"hour": 3, "minute": 41}
